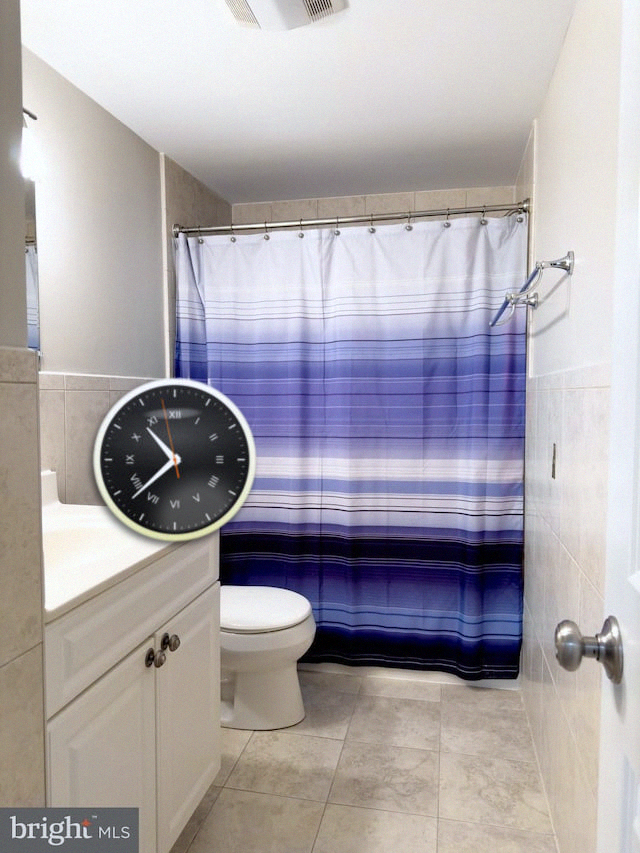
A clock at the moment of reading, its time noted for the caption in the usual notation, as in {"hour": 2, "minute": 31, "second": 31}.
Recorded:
{"hour": 10, "minute": 37, "second": 58}
